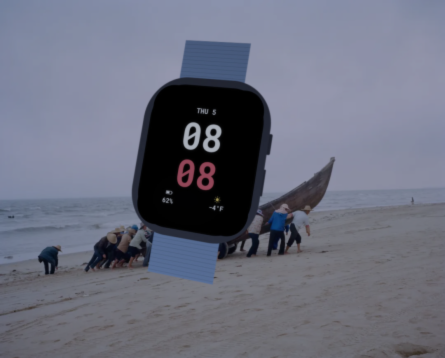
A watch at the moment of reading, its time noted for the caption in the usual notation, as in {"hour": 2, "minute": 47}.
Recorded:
{"hour": 8, "minute": 8}
